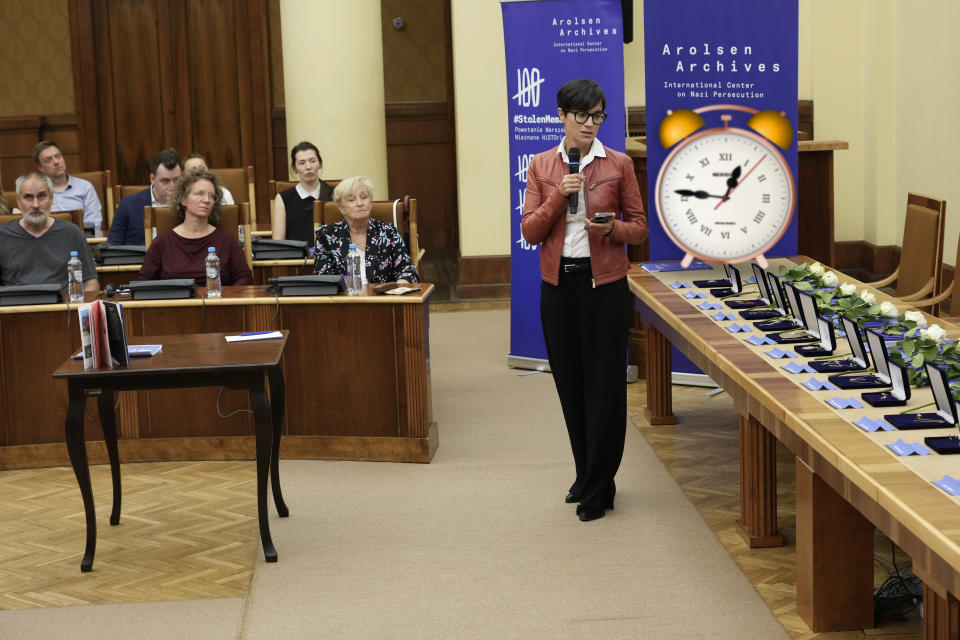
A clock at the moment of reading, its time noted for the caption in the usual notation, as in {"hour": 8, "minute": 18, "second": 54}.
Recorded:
{"hour": 12, "minute": 46, "second": 7}
